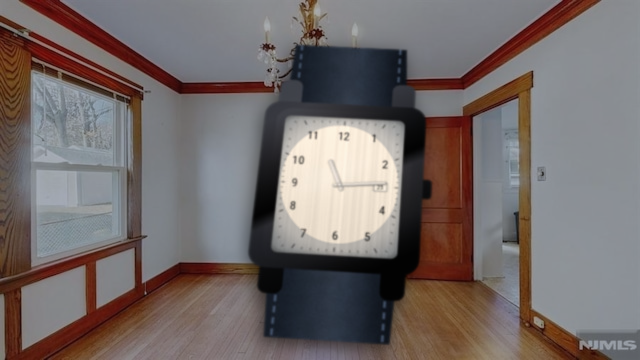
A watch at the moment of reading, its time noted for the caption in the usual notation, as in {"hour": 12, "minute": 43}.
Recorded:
{"hour": 11, "minute": 14}
